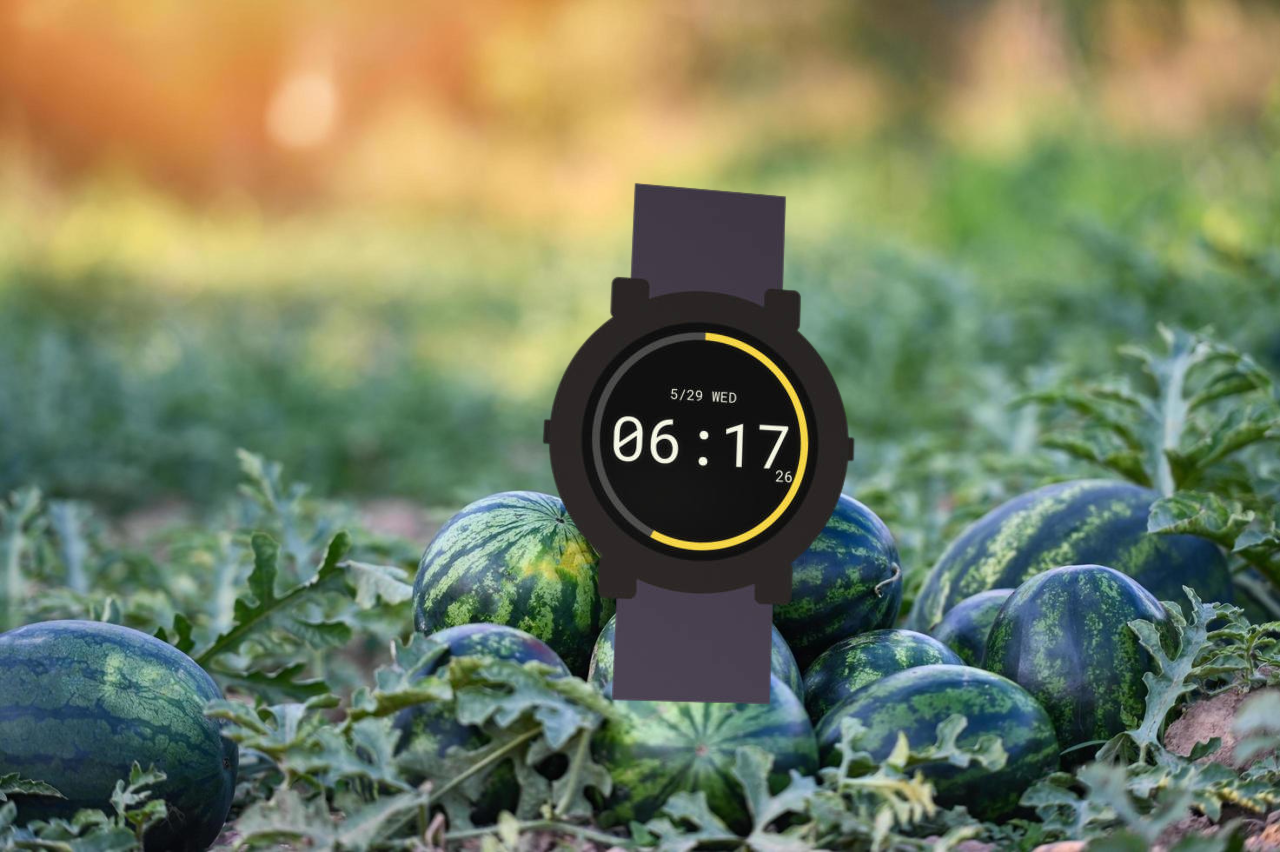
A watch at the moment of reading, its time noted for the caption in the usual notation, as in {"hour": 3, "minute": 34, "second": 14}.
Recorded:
{"hour": 6, "minute": 17, "second": 26}
